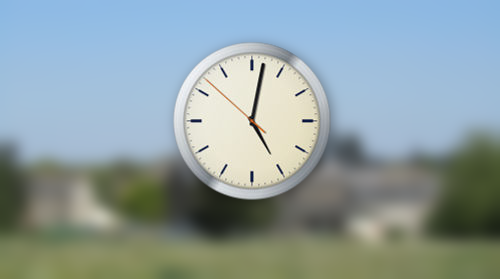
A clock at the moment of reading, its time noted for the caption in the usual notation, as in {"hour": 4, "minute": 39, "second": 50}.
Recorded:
{"hour": 5, "minute": 1, "second": 52}
